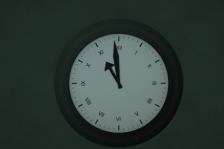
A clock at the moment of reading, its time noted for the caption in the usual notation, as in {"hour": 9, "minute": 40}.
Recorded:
{"hour": 10, "minute": 59}
